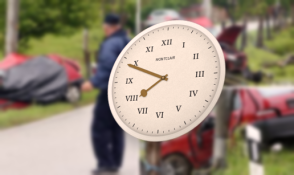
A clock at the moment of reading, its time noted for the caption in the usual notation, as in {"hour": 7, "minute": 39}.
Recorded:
{"hour": 7, "minute": 49}
